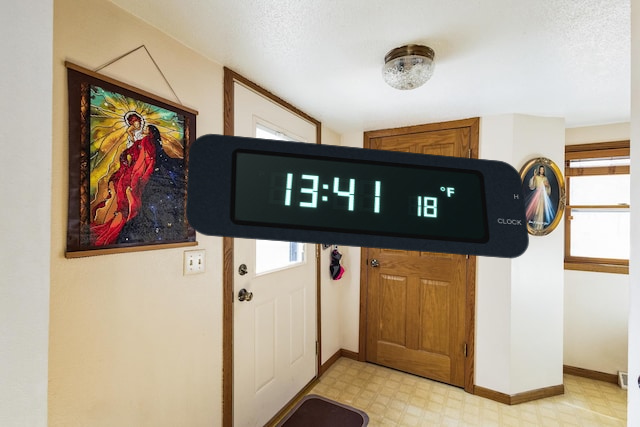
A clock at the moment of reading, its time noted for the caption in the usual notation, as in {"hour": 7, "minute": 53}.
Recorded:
{"hour": 13, "minute": 41}
